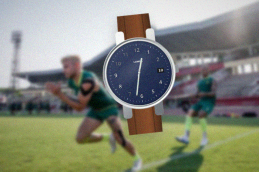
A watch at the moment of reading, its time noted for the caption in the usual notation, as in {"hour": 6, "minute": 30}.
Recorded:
{"hour": 12, "minute": 32}
